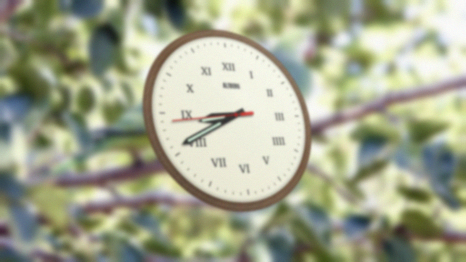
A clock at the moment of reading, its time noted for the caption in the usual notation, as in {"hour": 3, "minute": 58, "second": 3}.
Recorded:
{"hour": 8, "minute": 40, "second": 44}
